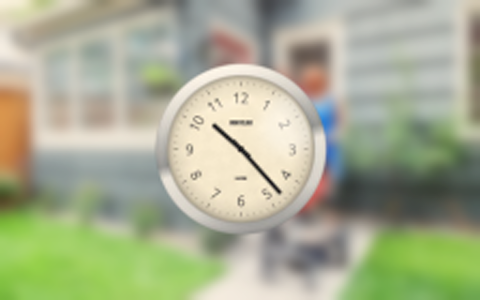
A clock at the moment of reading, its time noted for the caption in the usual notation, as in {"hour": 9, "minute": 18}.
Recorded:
{"hour": 10, "minute": 23}
